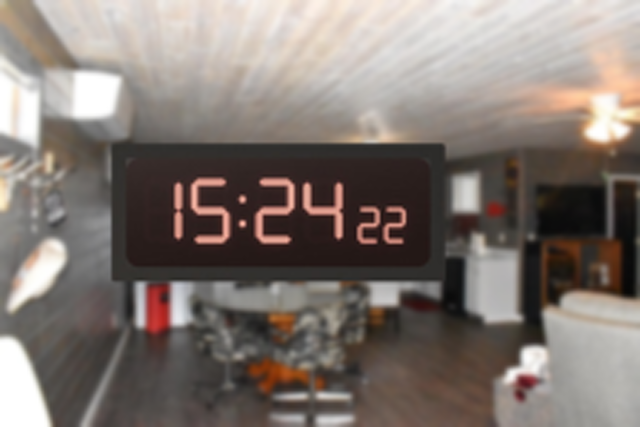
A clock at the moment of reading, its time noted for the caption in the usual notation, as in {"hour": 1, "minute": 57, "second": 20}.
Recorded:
{"hour": 15, "minute": 24, "second": 22}
